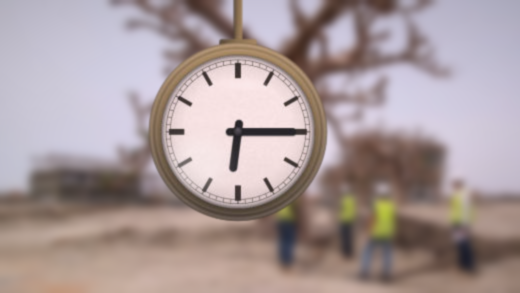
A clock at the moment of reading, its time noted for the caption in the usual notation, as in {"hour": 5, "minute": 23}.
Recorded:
{"hour": 6, "minute": 15}
